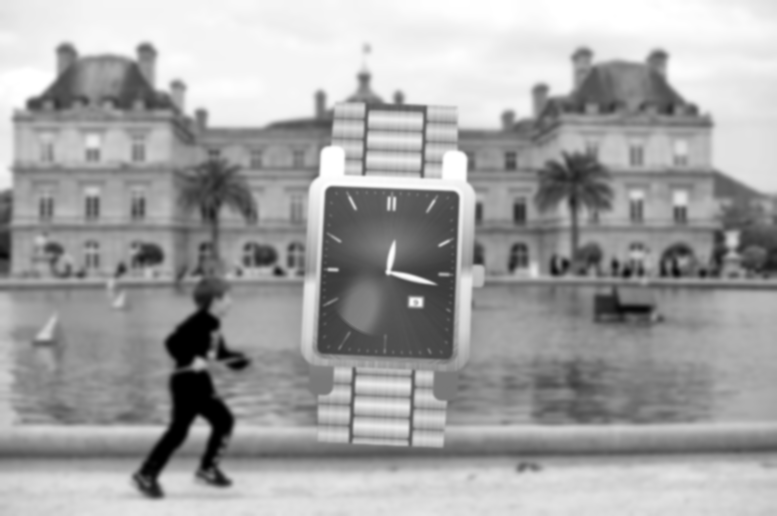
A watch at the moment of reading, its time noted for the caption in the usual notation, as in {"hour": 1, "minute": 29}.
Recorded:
{"hour": 12, "minute": 17}
